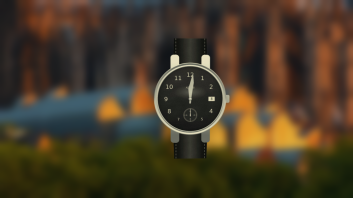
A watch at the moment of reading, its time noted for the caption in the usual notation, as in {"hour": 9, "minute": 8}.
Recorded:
{"hour": 12, "minute": 1}
